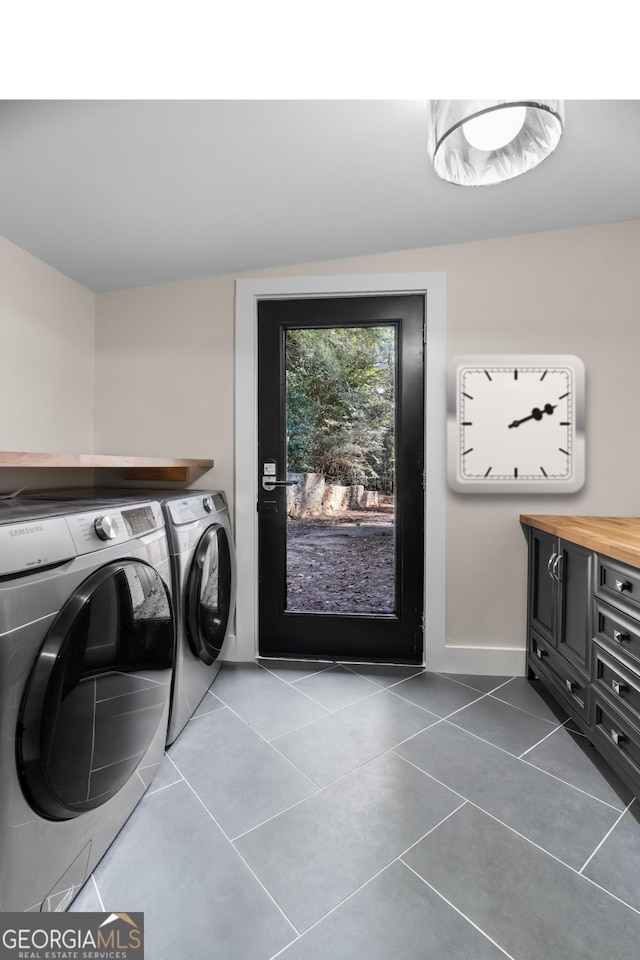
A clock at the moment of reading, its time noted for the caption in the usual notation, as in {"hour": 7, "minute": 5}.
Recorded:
{"hour": 2, "minute": 11}
